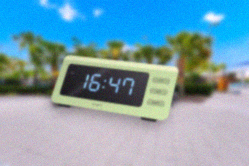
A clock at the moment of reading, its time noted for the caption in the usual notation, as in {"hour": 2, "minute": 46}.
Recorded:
{"hour": 16, "minute": 47}
